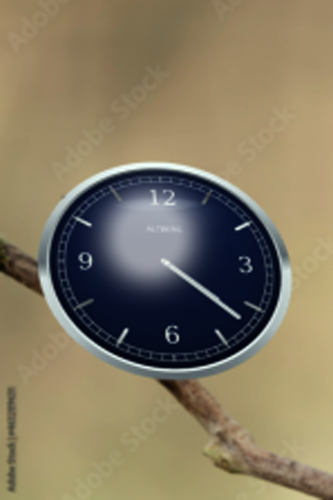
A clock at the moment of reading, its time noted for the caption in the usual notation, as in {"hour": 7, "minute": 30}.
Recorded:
{"hour": 4, "minute": 22}
